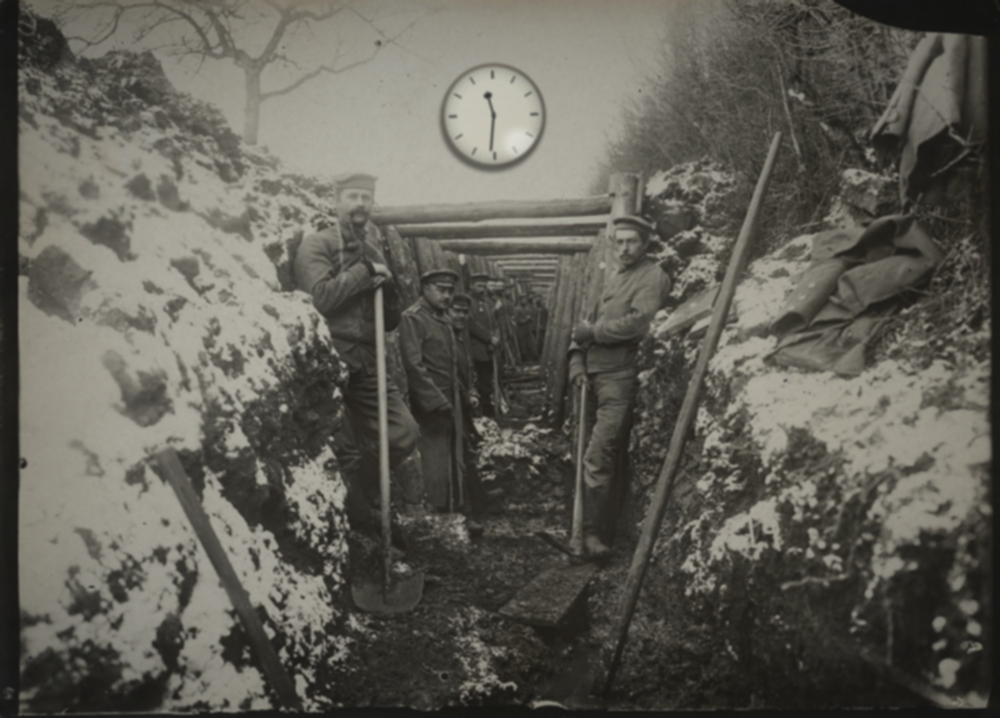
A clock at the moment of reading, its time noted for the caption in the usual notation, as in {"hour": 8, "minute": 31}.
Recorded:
{"hour": 11, "minute": 31}
